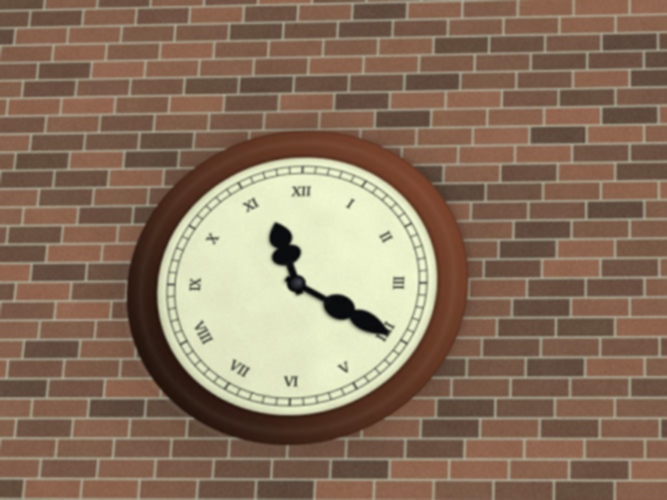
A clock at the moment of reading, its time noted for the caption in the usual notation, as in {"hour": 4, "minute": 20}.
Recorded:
{"hour": 11, "minute": 20}
